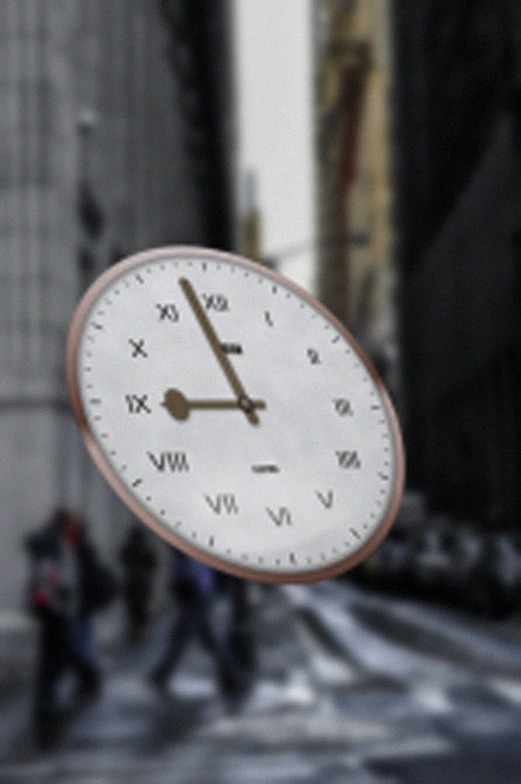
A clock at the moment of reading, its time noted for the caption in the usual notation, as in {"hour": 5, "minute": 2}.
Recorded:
{"hour": 8, "minute": 58}
